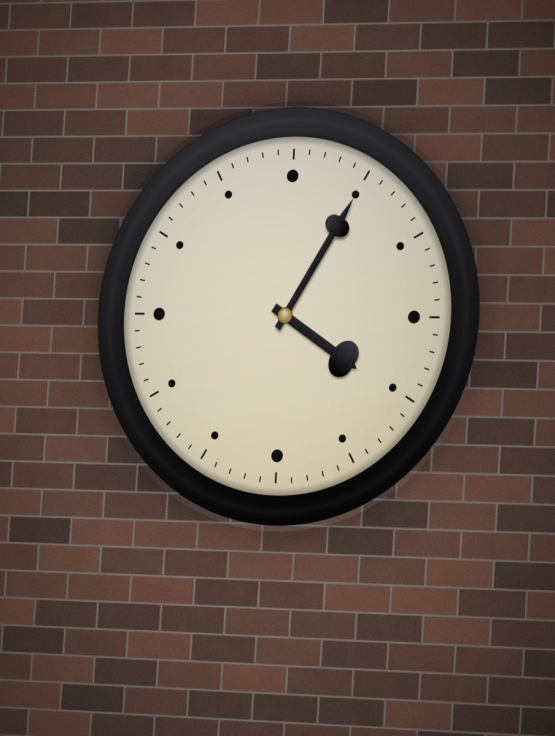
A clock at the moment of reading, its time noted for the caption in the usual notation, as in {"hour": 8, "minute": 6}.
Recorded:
{"hour": 4, "minute": 5}
